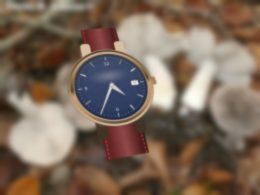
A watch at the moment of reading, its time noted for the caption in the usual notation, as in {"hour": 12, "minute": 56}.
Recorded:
{"hour": 4, "minute": 35}
